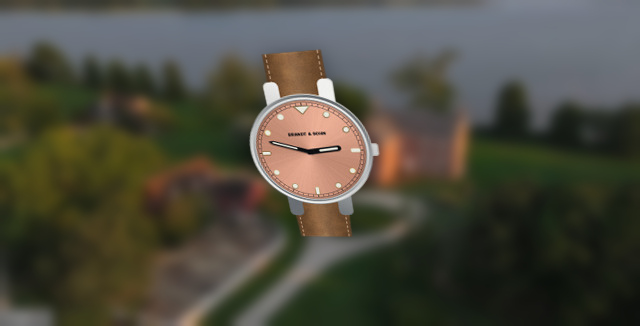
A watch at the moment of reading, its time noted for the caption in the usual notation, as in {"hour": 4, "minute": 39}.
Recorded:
{"hour": 2, "minute": 48}
